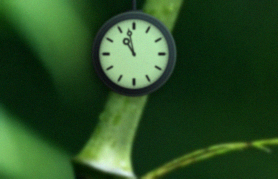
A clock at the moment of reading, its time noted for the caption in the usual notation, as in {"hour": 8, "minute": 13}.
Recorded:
{"hour": 10, "minute": 58}
